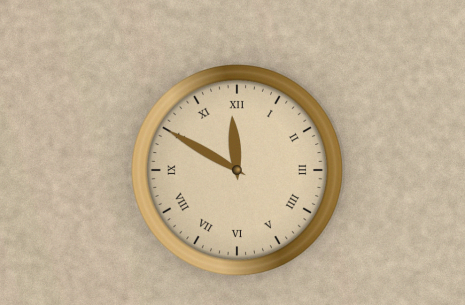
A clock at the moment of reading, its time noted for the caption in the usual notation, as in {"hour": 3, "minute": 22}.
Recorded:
{"hour": 11, "minute": 50}
